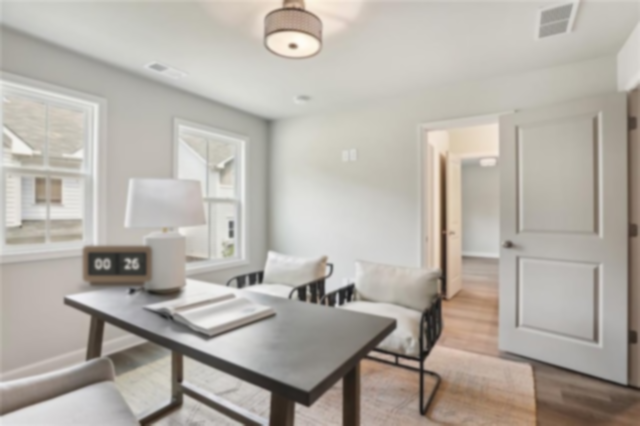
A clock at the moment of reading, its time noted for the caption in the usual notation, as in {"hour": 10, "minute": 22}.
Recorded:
{"hour": 0, "minute": 26}
